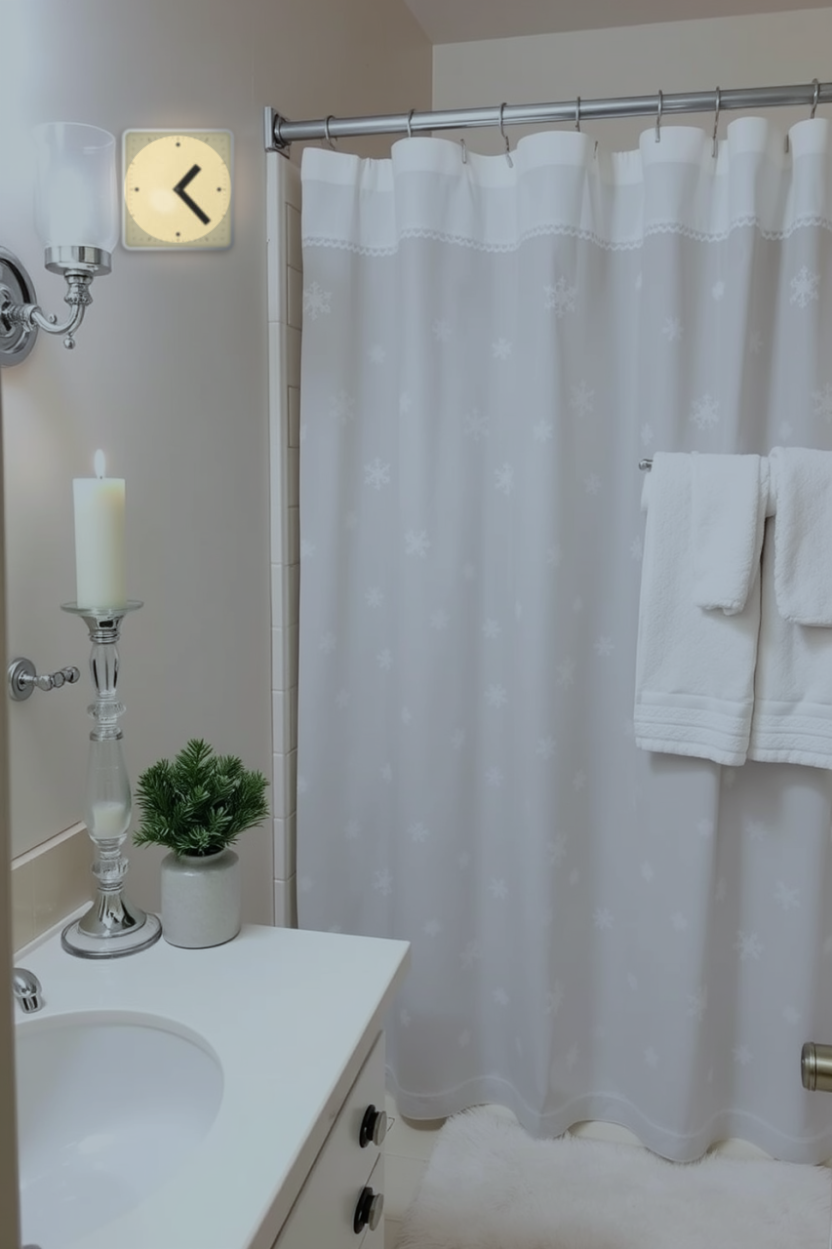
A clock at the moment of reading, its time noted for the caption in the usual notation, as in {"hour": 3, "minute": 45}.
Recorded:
{"hour": 1, "minute": 23}
